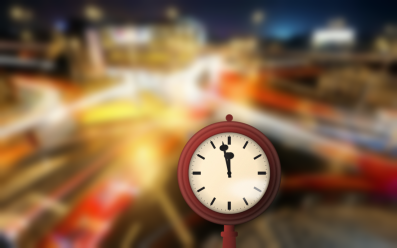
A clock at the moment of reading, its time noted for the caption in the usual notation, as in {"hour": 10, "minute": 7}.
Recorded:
{"hour": 11, "minute": 58}
